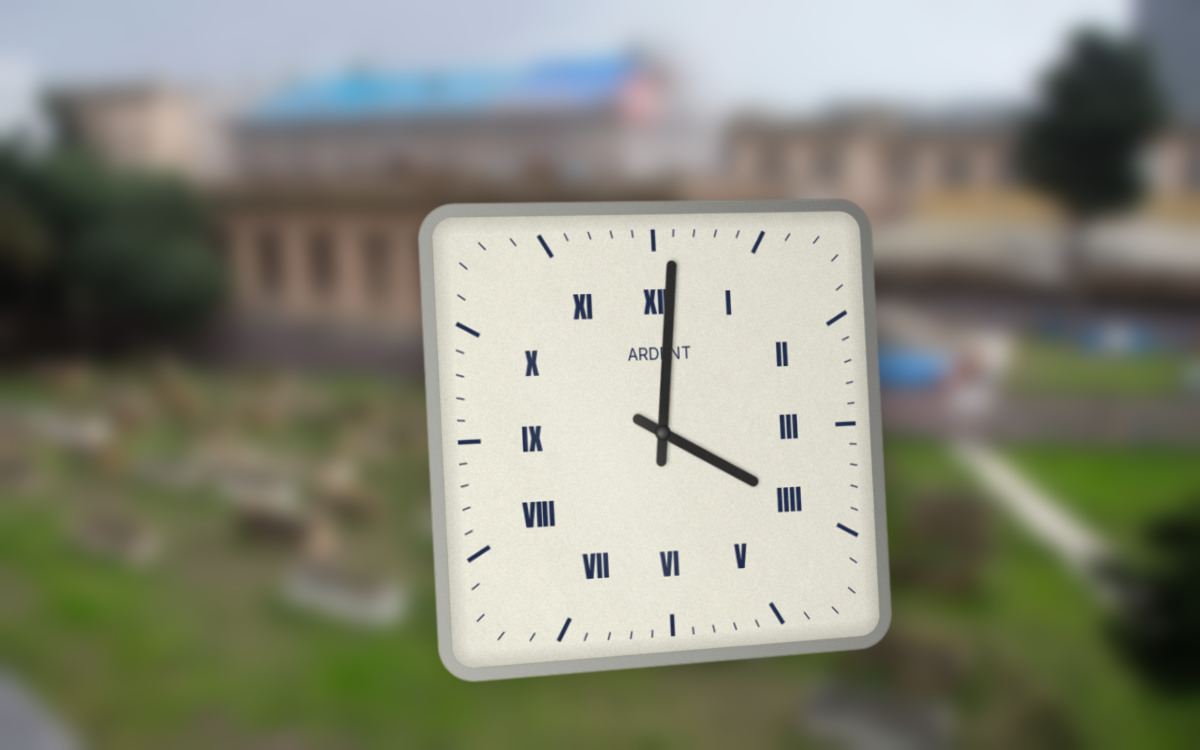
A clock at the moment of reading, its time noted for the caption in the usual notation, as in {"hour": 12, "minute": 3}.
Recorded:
{"hour": 4, "minute": 1}
